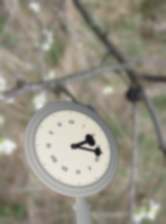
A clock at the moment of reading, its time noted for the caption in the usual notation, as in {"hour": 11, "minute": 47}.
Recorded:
{"hour": 2, "minute": 17}
